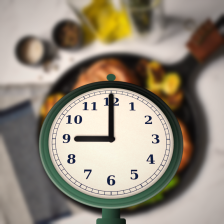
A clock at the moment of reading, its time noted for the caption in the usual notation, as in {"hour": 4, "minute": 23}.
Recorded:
{"hour": 9, "minute": 0}
